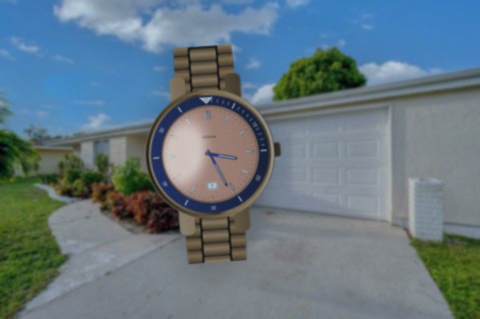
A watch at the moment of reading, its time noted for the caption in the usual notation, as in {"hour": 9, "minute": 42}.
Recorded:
{"hour": 3, "minute": 26}
